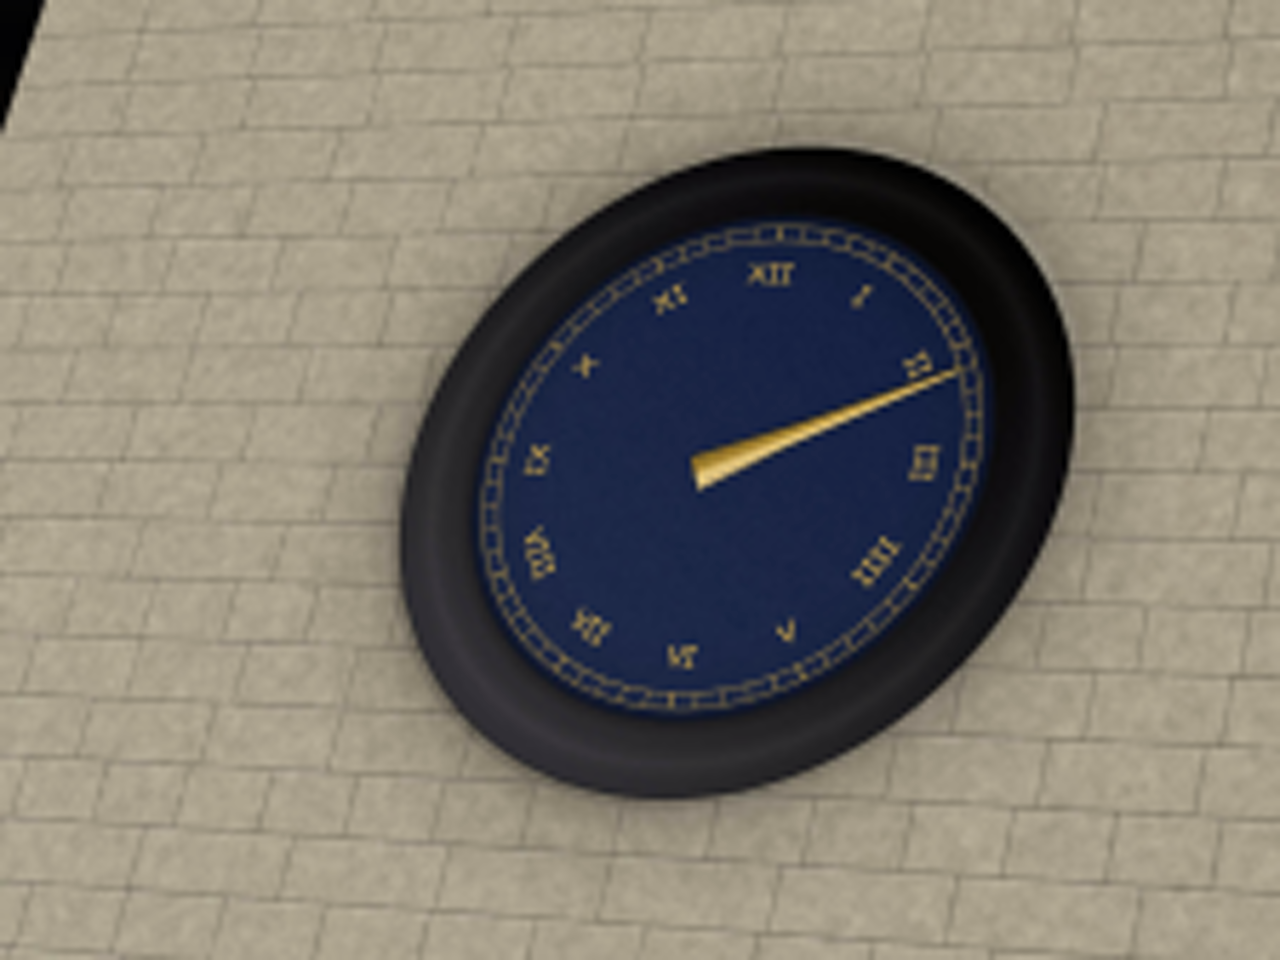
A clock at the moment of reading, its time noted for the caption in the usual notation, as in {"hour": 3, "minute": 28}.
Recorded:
{"hour": 2, "minute": 11}
